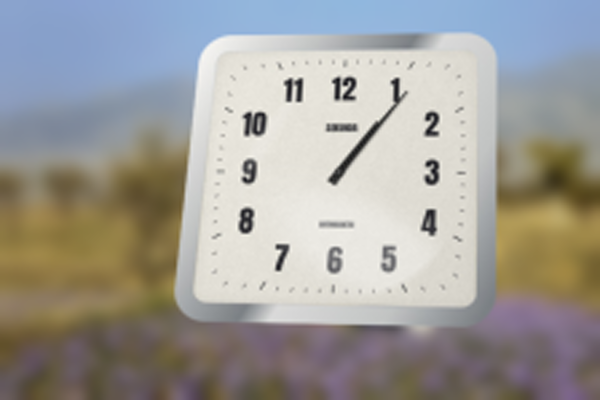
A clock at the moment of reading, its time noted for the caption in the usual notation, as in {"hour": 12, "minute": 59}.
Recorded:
{"hour": 1, "minute": 6}
